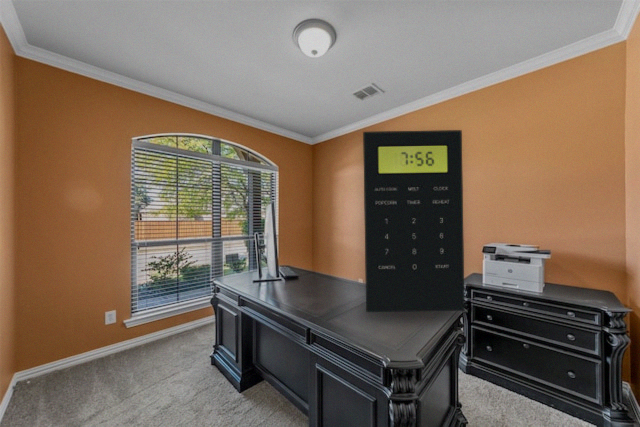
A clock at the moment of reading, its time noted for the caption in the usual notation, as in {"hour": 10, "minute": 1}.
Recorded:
{"hour": 7, "minute": 56}
